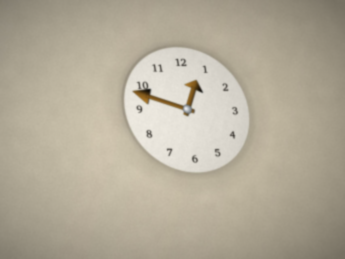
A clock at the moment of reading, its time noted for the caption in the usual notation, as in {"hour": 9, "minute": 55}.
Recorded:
{"hour": 12, "minute": 48}
